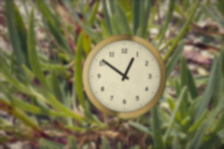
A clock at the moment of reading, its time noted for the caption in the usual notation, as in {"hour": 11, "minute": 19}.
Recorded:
{"hour": 12, "minute": 51}
